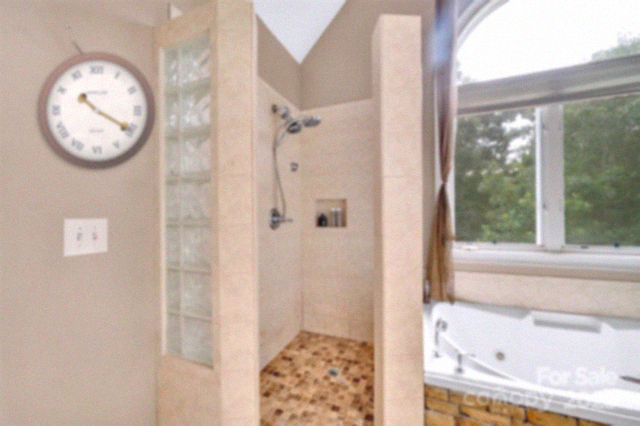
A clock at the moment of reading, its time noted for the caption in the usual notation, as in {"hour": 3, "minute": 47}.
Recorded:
{"hour": 10, "minute": 20}
